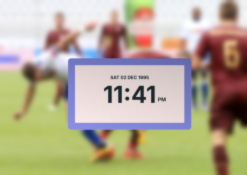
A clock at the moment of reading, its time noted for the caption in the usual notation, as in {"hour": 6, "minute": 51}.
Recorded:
{"hour": 11, "minute": 41}
